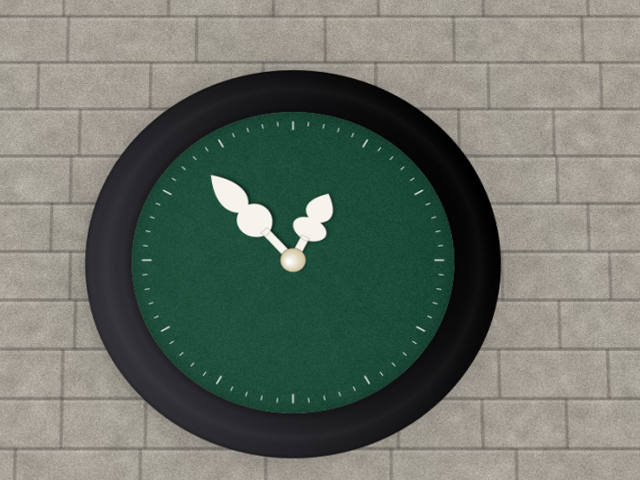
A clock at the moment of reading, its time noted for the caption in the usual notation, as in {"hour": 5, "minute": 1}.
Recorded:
{"hour": 12, "minute": 53}
